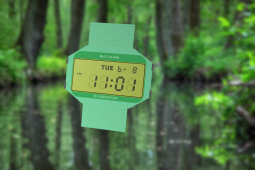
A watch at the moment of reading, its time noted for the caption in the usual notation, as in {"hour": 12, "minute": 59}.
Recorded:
{"hour": 11, "minute": 1}
